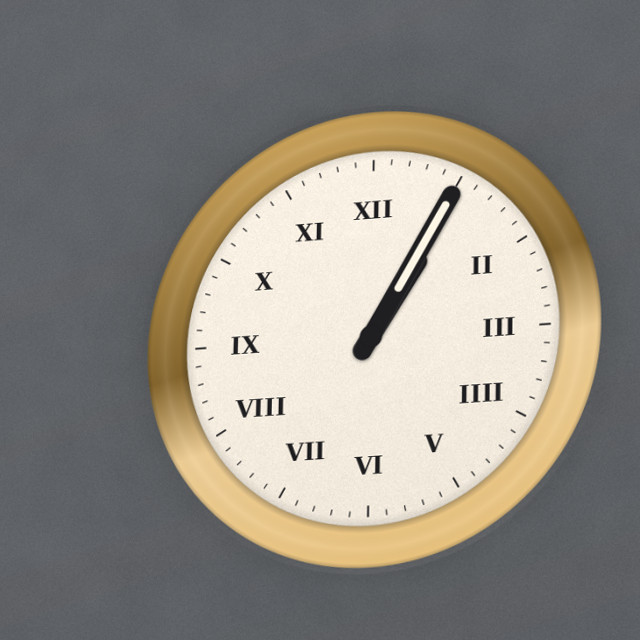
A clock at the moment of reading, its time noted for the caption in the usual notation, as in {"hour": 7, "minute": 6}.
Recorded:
{"hour": 1, "minute": 5}
